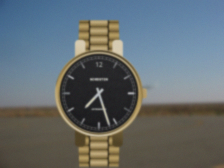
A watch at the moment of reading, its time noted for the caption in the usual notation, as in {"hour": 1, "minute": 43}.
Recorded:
{"hour": 7, "minute": 27}
